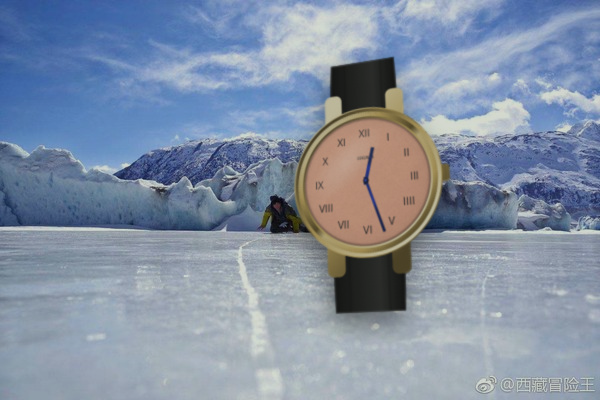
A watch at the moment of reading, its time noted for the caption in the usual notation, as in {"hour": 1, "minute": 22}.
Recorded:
{"hour": 12, "minute": 27}
